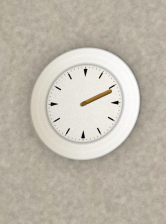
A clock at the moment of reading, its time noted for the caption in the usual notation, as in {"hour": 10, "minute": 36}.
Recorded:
{"hour": 2, "minute": 11}
